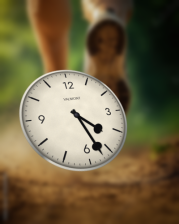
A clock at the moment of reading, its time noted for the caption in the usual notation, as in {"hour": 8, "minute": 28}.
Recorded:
{"hour": 4, "minute": 27}
